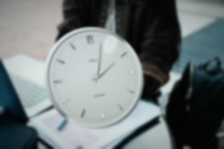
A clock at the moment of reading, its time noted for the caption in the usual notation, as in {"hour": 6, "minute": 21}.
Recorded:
{"hour": 2, "minute": 3}
